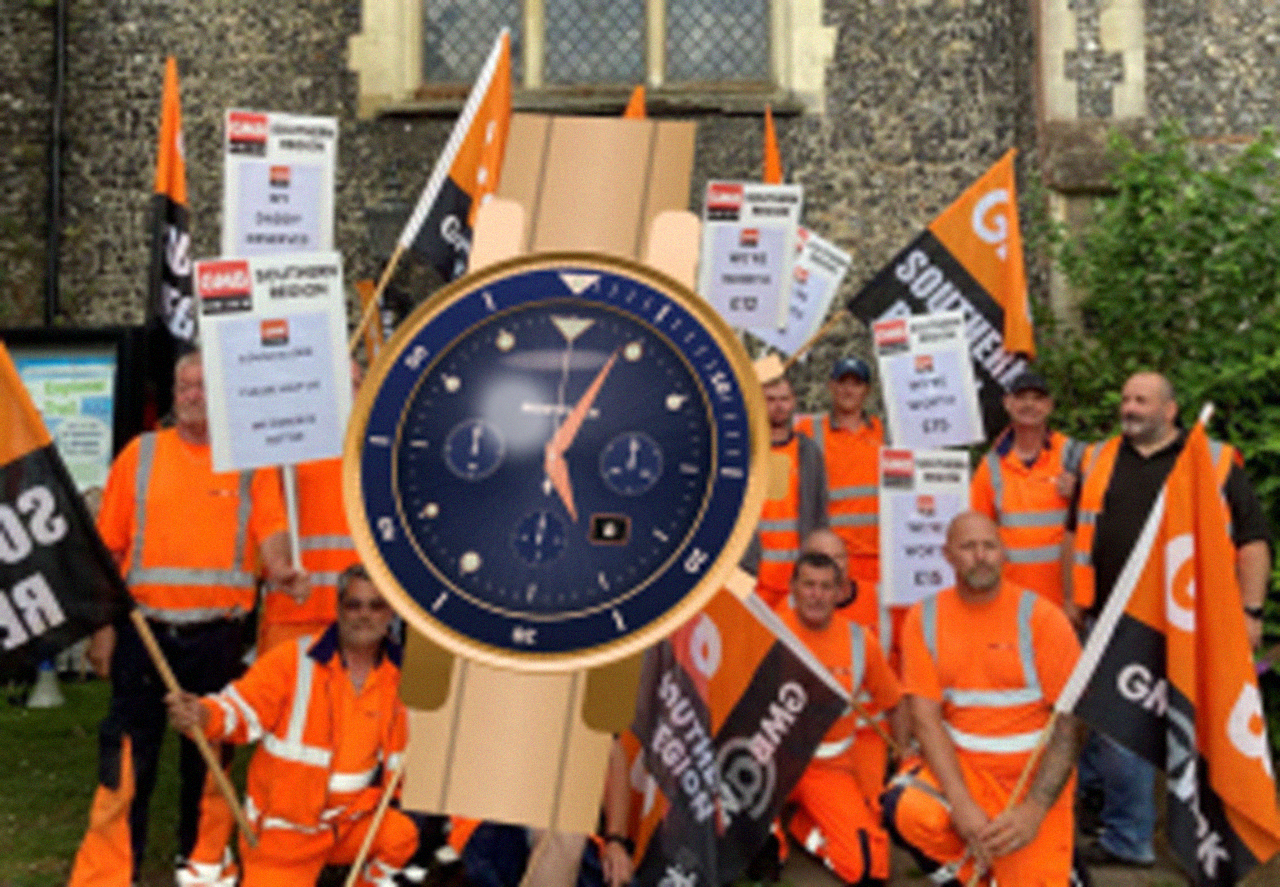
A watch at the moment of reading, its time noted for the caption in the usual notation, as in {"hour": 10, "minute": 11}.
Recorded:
{"hour": 5, "minute": 4}
